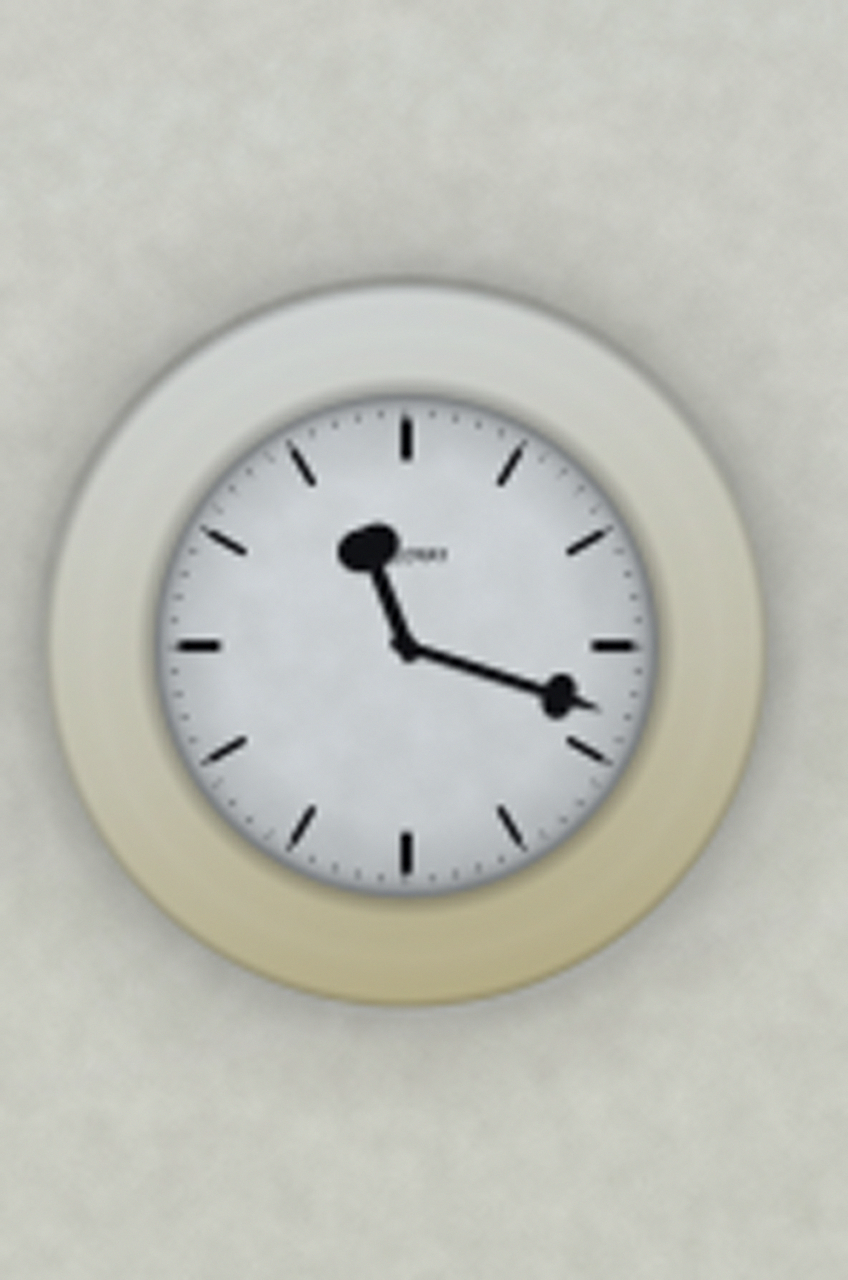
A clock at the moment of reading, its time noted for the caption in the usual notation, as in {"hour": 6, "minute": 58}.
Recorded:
{"hour": 11, "minute": 18}
